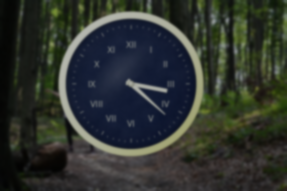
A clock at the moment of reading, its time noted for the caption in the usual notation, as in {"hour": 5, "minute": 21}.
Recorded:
{"hour": 3, "minute": 22}
